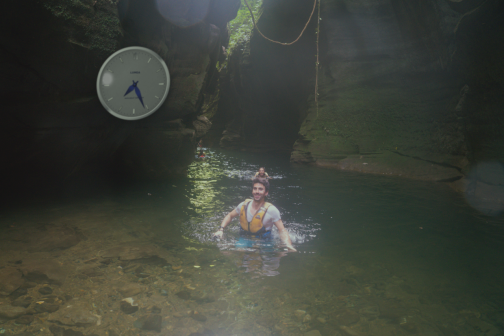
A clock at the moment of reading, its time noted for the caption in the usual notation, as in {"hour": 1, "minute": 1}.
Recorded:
{"hour": 7, "minute": 26}
